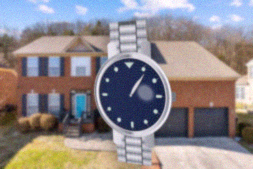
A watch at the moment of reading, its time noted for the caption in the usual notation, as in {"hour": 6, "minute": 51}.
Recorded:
{"hour": 1, "minute": 6}
